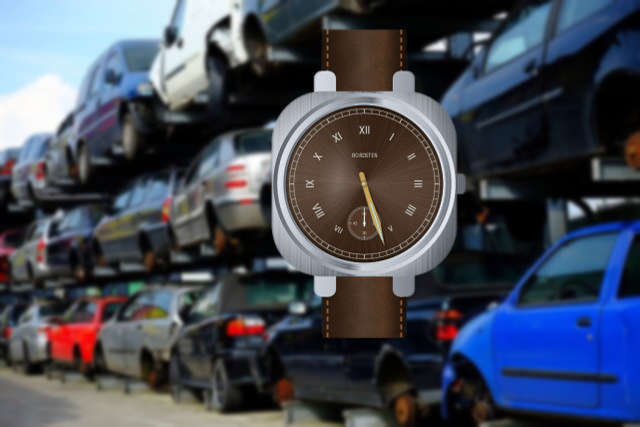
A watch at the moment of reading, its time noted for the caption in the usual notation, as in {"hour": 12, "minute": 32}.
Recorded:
{"hour": 5, "minute": 27}
